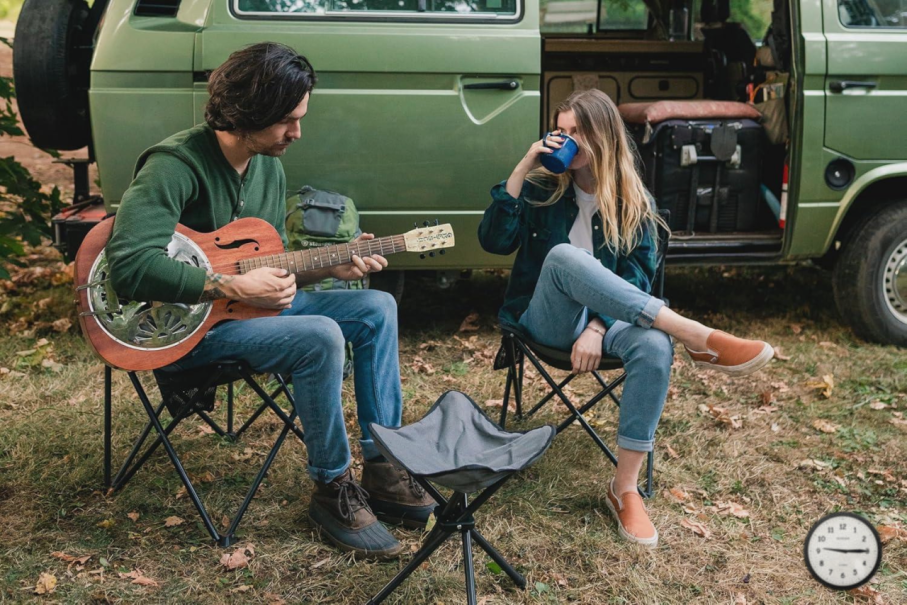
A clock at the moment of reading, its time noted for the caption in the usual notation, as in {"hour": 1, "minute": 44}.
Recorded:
{"hour": 9, "minute": 15}
